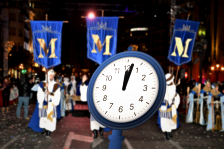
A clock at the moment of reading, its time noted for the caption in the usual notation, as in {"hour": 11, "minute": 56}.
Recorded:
{"hour": 12, "minute": 2}
